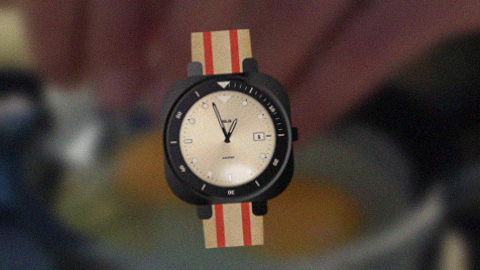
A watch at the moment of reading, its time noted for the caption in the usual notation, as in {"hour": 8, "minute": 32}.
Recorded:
{"hour": 12, "minute": 57}
